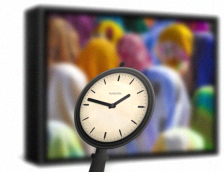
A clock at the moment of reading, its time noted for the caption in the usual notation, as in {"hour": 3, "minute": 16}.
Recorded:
{"hour": 1, "minute": 47}
